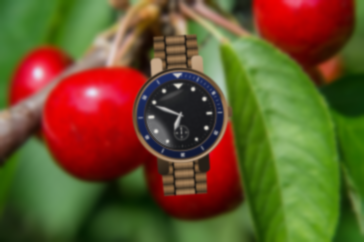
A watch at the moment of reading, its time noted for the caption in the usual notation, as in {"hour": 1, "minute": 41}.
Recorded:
{"hour": 6, "minute": 49}
